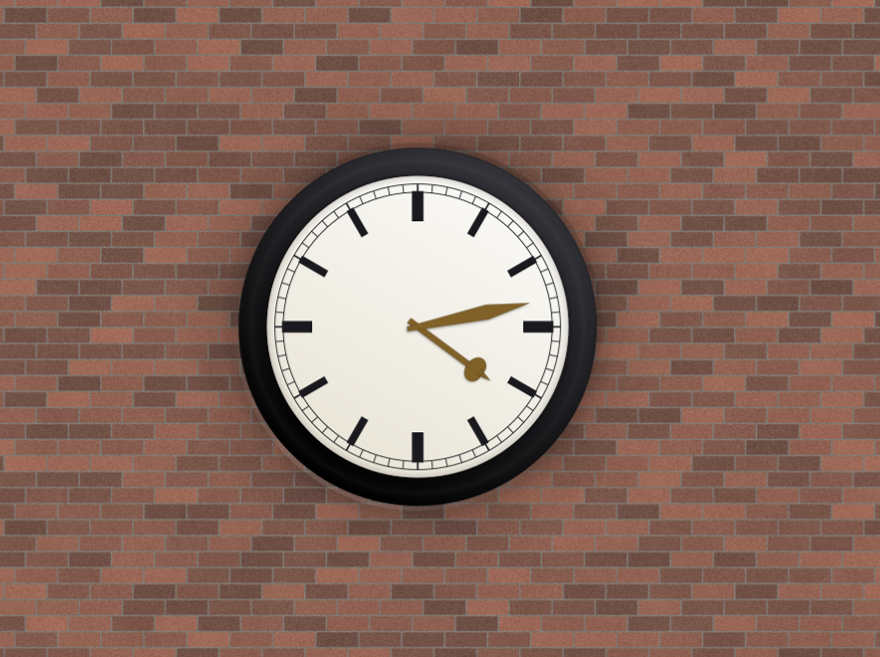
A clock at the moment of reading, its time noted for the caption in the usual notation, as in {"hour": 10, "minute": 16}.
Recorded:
{"hour": 4, "minute": 13}
